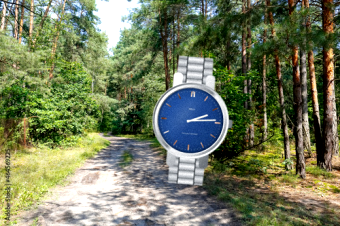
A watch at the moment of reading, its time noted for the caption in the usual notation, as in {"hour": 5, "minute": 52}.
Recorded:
{"hour": 2, "minute": 14}
